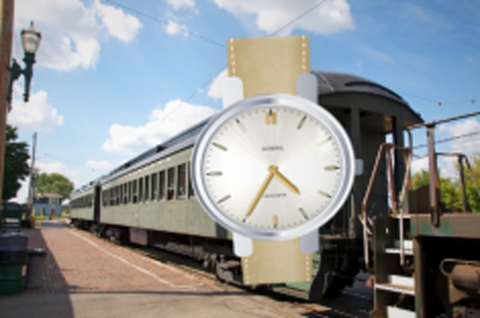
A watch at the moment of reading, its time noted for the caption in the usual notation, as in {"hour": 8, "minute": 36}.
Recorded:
{"hour": 4, "minute": 35}
